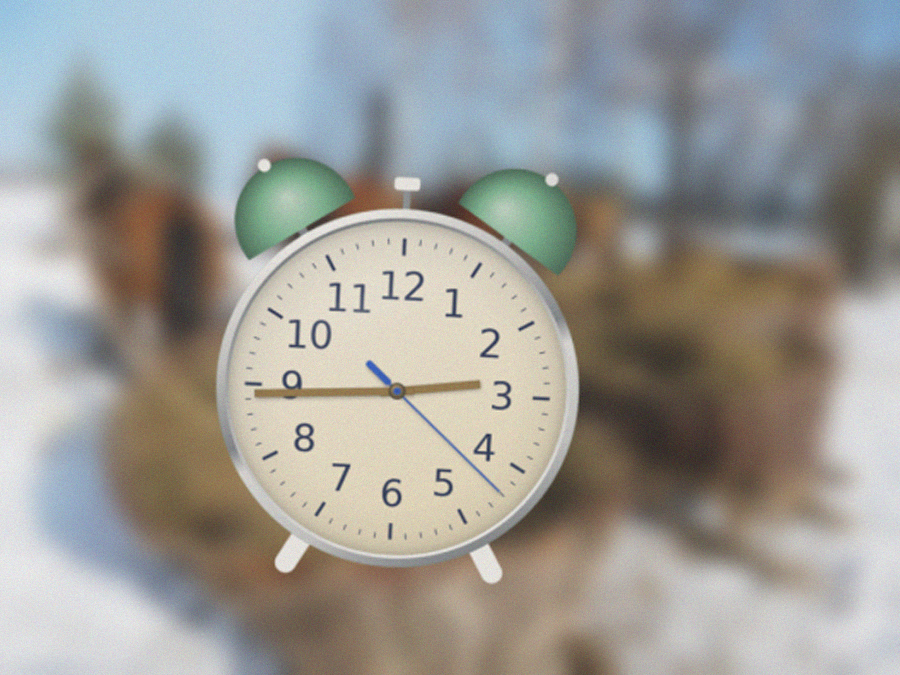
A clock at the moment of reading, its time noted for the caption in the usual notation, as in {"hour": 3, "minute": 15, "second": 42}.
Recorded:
{"hour": 2, "minute": 44, "second": 22}
